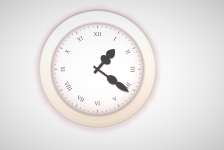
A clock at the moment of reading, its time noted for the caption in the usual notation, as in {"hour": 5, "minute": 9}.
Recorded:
{"hour": 1, "minute": 21}
